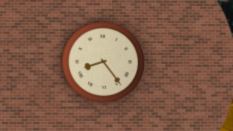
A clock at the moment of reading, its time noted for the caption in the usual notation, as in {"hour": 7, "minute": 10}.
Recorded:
{"hour": 8, "minute": 24}
